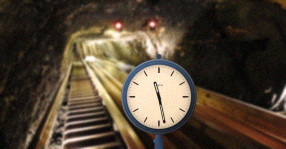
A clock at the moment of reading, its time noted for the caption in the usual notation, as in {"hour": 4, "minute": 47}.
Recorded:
{"hour": 11, "minute": 28}
